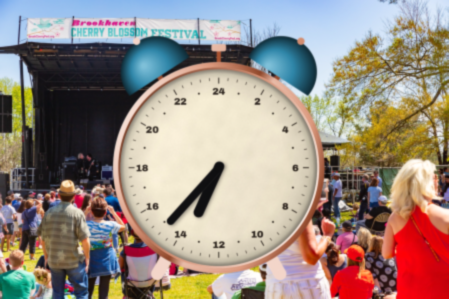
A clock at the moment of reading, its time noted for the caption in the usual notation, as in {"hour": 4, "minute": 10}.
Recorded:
{"hour": 13, "minute": 37}
